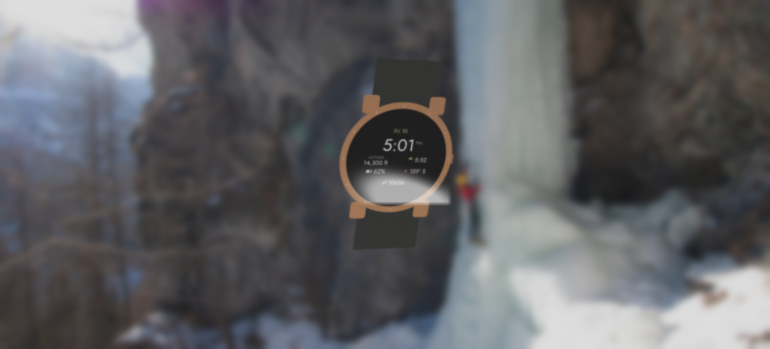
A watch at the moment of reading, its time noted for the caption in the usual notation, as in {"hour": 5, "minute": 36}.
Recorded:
{"hour": 5, "minute": 1}
